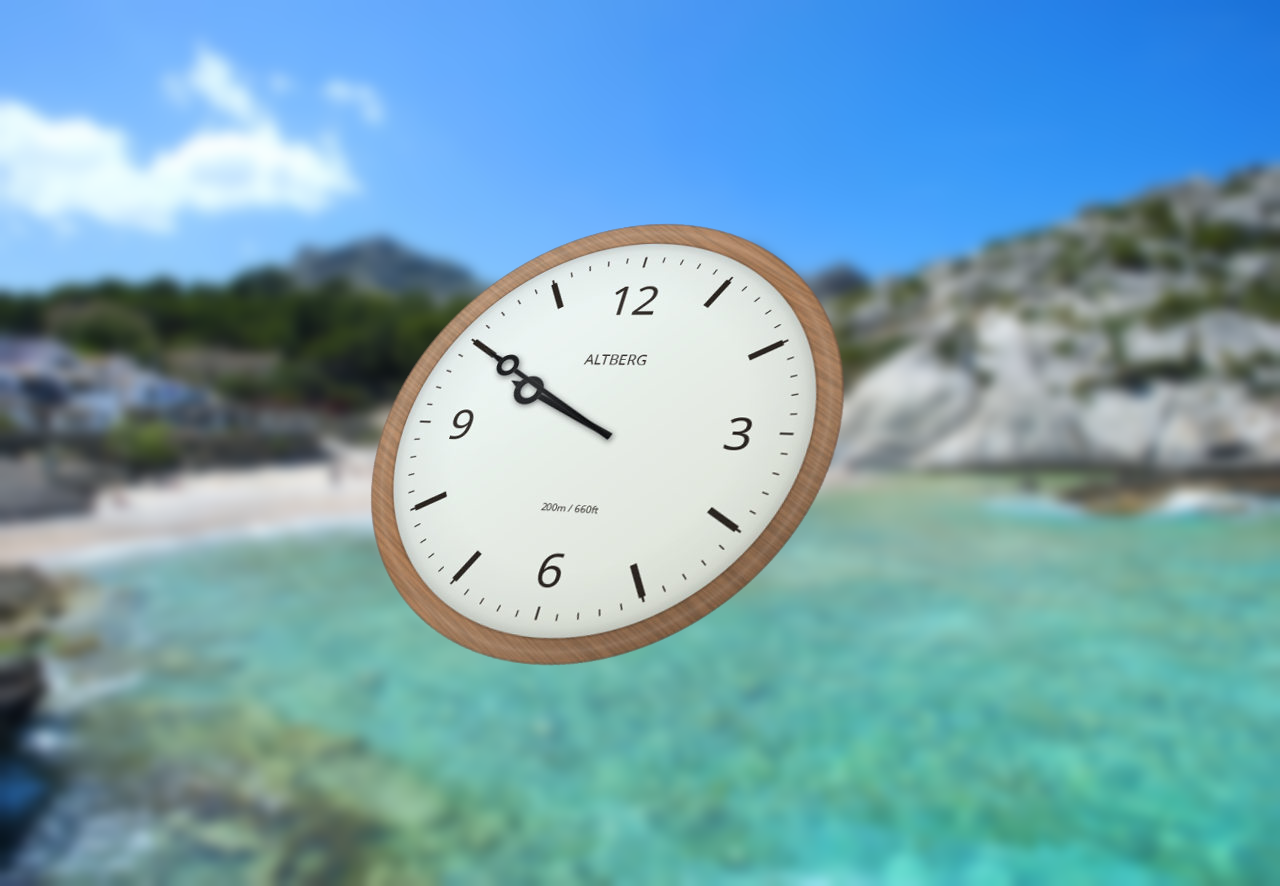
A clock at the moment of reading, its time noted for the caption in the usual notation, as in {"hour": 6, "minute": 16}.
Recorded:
{"hour": 9, "minute": 50}
